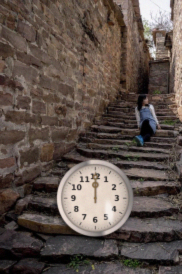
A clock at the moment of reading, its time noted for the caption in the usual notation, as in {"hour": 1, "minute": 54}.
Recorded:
{"hour": 12, "minute": 0}
